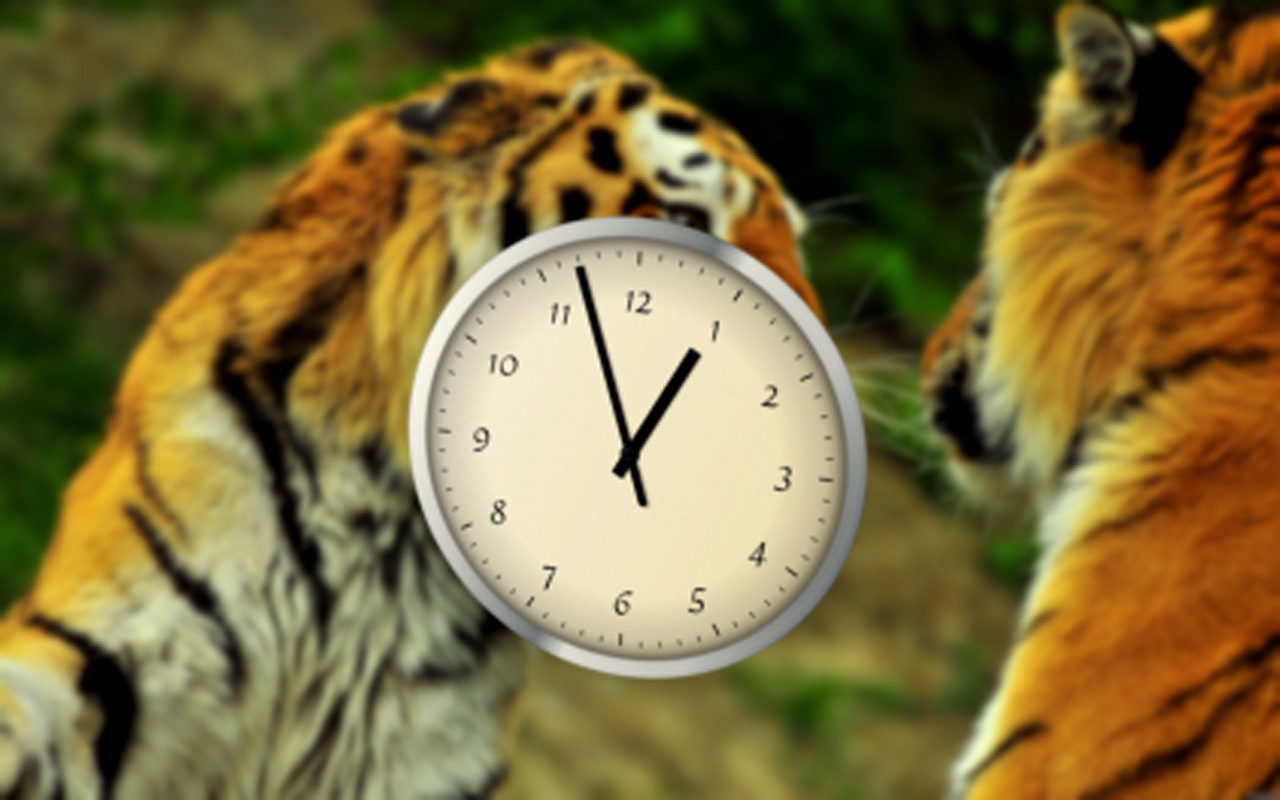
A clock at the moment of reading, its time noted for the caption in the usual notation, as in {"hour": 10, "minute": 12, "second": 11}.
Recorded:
{"hour": 12, "minute": 56, "second": 57}
